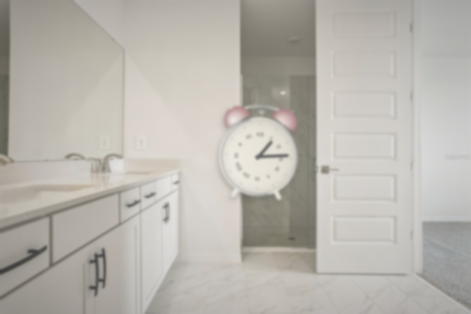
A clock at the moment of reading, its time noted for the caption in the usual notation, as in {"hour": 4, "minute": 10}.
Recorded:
{"hour": 1, "minute": 14}
